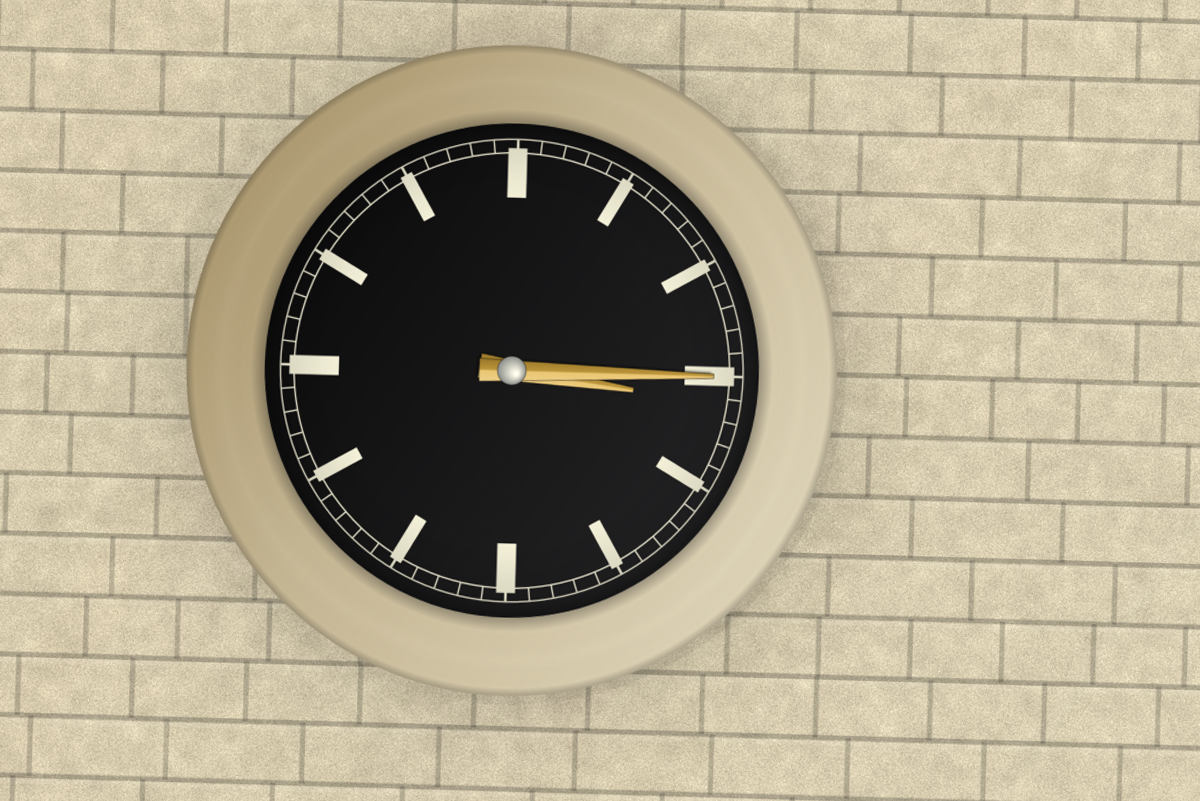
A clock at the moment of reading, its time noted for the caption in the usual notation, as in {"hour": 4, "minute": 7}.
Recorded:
{"hour": 3, "minute": 15}
